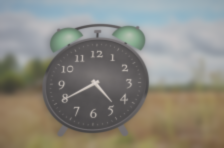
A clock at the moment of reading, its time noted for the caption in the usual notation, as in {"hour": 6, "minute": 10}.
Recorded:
{"hour": 4, "minute": 40}
